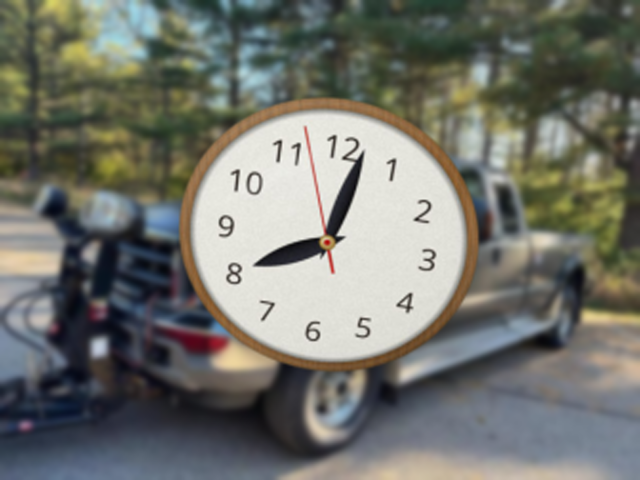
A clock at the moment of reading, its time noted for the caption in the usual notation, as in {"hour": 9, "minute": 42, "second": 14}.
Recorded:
{"hour": 8, "minute": 1, "second": 57}
